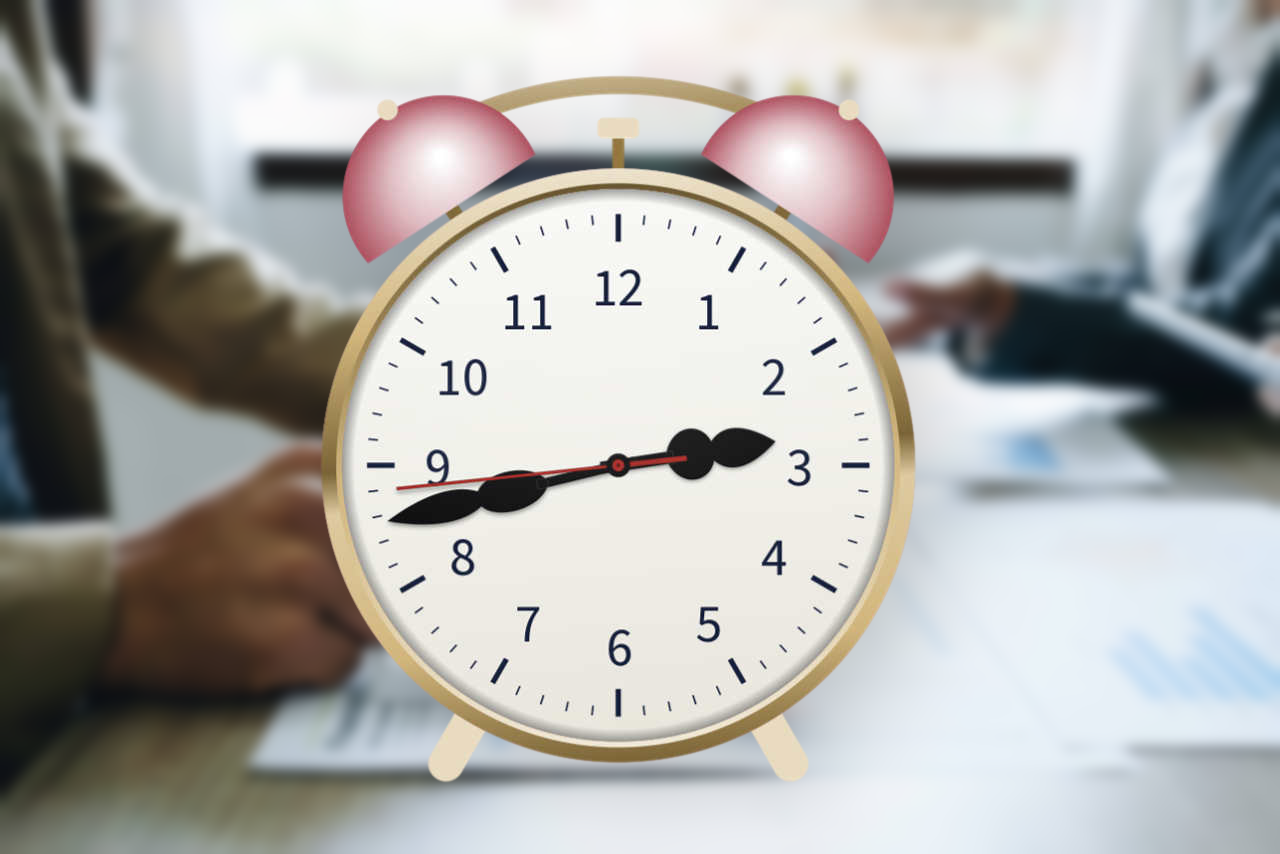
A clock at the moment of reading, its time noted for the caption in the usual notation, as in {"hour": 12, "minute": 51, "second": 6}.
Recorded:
{"hour": 2, "minute": 42, "second": 44}
